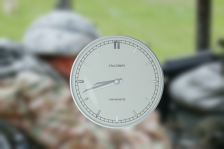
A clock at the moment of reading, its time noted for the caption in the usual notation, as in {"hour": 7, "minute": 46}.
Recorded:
{"hour": 8, "minute": 42}
